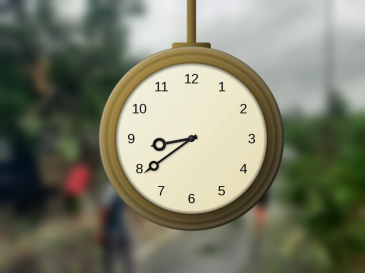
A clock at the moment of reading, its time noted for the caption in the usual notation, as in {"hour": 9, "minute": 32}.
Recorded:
{"hour": 8, "minute": 39}
